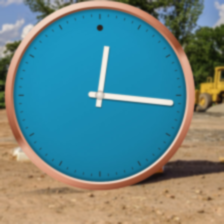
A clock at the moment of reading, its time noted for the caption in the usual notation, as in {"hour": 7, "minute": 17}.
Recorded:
{"hour": 12, "minute": 16}
